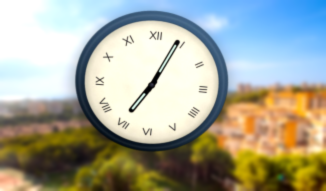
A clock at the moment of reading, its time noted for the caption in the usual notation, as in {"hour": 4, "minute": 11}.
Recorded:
{"hour": 7, "minute": 4}
